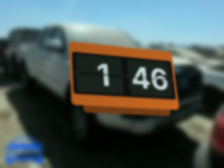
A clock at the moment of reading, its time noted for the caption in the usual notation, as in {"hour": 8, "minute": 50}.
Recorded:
{"hour": 1, "minute": 46}
